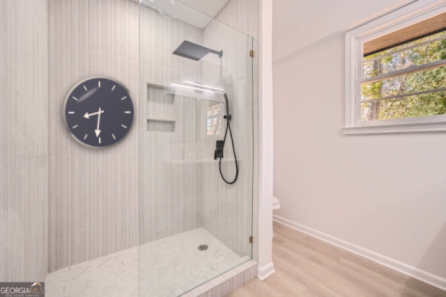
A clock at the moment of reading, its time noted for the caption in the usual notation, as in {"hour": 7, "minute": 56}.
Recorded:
{"hour": 8, "minute": 31}
